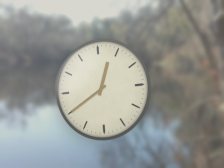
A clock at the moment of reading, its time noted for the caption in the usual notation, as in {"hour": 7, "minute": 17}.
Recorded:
{"hour": 12, "minute": 40}
